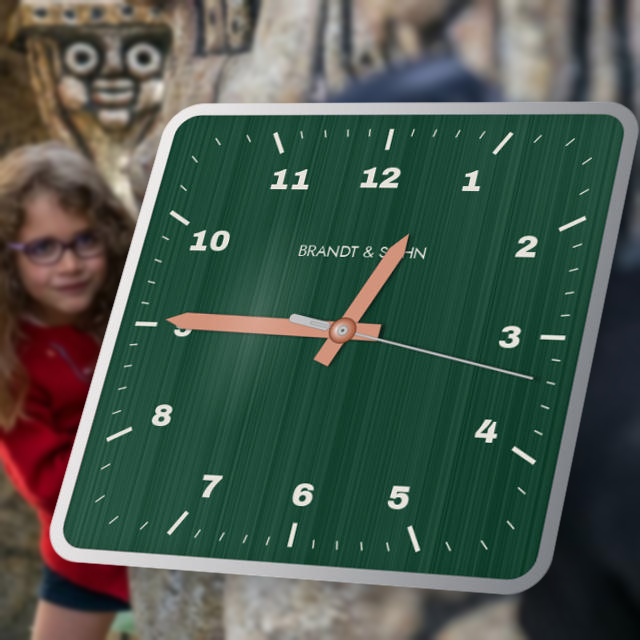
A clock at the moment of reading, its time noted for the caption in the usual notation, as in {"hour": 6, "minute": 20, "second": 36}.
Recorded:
{"hour": 12, "minute": 45, "second": 17}
